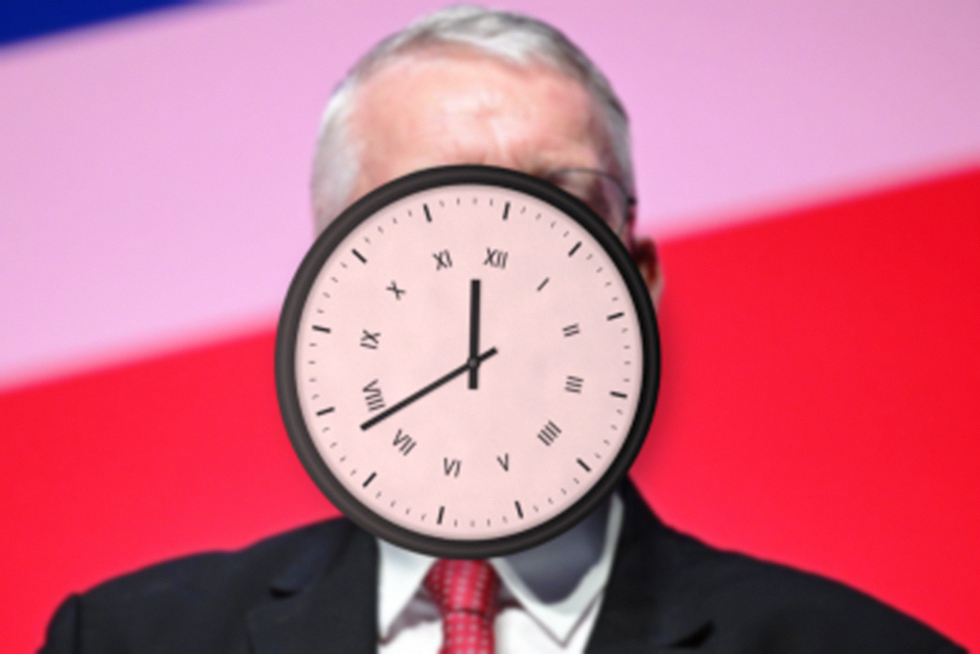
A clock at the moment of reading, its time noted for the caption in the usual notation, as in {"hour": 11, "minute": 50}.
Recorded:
{"hour": 11, "minute": 38}
